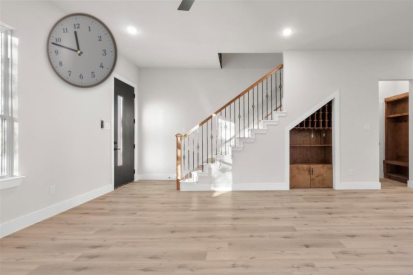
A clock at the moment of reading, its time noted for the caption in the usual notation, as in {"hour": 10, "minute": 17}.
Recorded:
{"hour": 11, "minute": 48}
